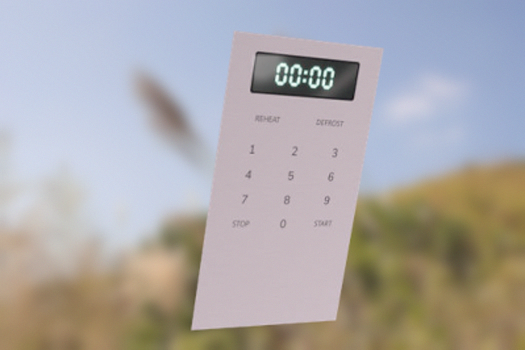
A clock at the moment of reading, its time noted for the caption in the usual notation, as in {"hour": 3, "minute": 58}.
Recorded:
{"hour": 0, "minute": 0}
